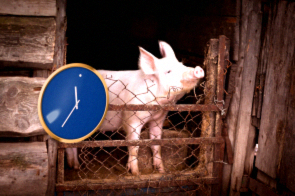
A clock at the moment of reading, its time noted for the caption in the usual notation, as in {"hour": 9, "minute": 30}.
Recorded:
{"hour": 11, "minute": 35}
